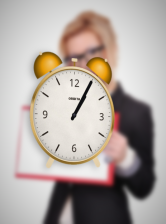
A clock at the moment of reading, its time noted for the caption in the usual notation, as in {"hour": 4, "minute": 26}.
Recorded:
{"hour": 1, "minute": 5}
